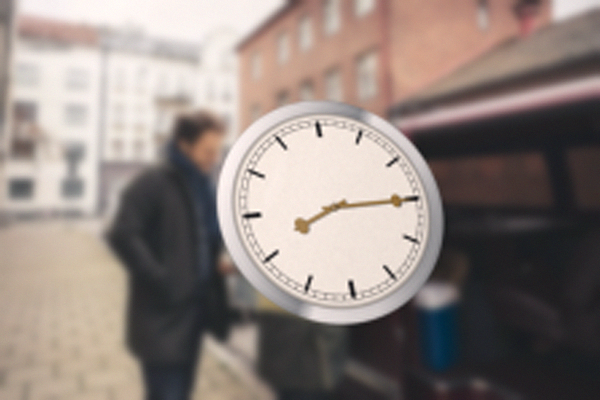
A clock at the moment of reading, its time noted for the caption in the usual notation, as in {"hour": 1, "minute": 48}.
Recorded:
{"hour": 8, "minute": 15}
